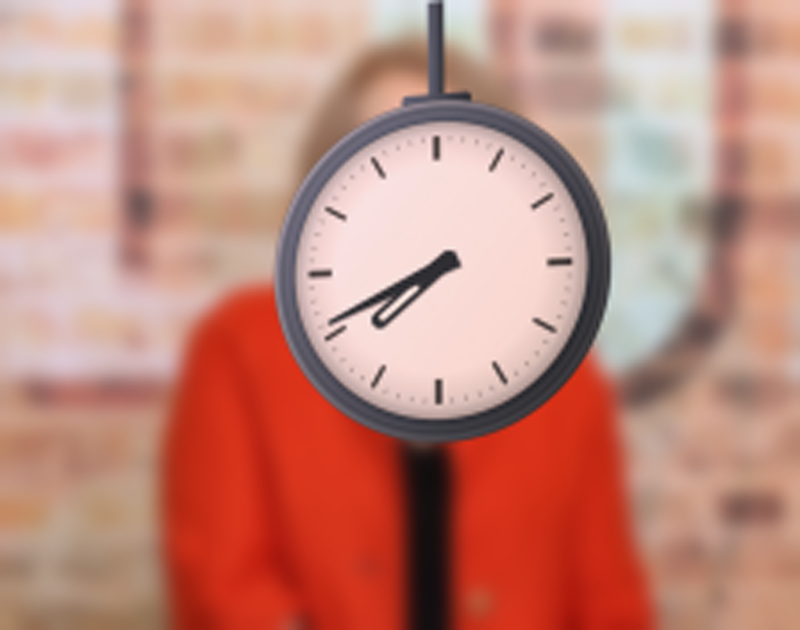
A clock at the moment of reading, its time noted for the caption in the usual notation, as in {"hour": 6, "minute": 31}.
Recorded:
{"hour": 7, "minute": 41}
